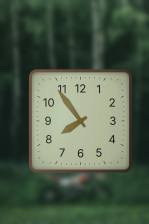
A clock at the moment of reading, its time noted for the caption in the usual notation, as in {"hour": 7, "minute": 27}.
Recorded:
{"hour": 7, "minute": 54}
